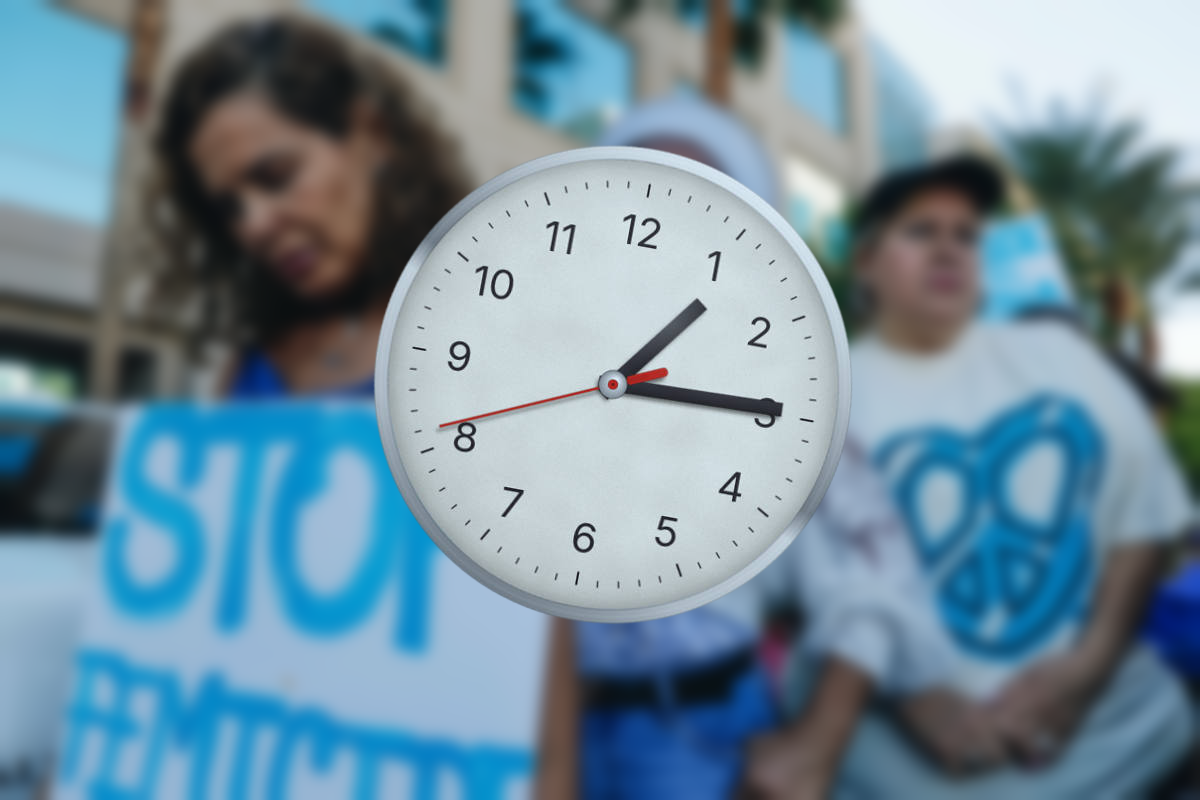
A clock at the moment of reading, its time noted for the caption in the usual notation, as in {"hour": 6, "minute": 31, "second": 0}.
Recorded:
{"hour": 1, "minute": 14, "second": 41}
